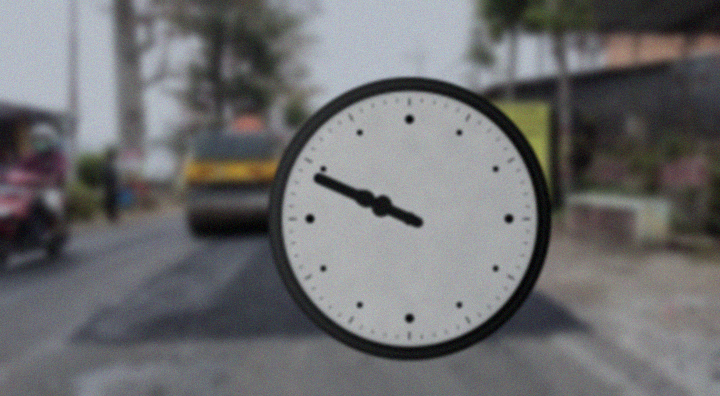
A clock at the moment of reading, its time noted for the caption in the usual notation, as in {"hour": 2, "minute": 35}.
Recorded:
{"hour": 9, "minute": 49}
